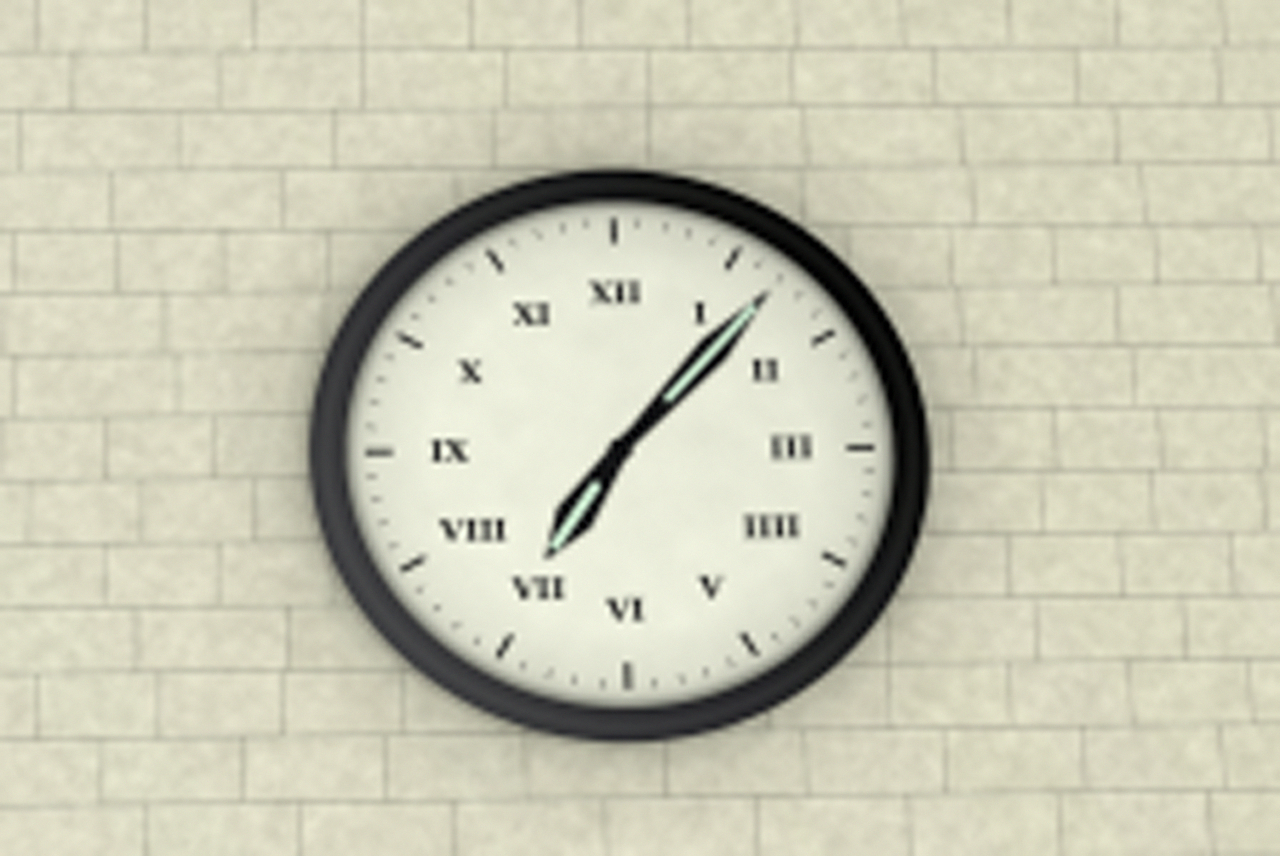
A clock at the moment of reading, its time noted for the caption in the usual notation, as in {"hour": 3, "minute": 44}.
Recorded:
{"hour": 7, "minute": 7}
